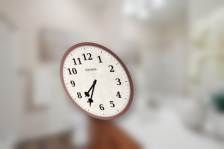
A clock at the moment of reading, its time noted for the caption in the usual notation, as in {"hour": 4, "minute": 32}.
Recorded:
{"hour": 7, "minute": 35}
